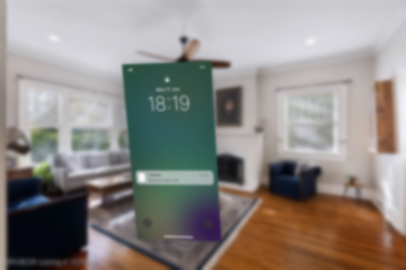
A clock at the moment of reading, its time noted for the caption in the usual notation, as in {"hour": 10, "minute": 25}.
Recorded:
{"hour": 18, "minute": 19}
